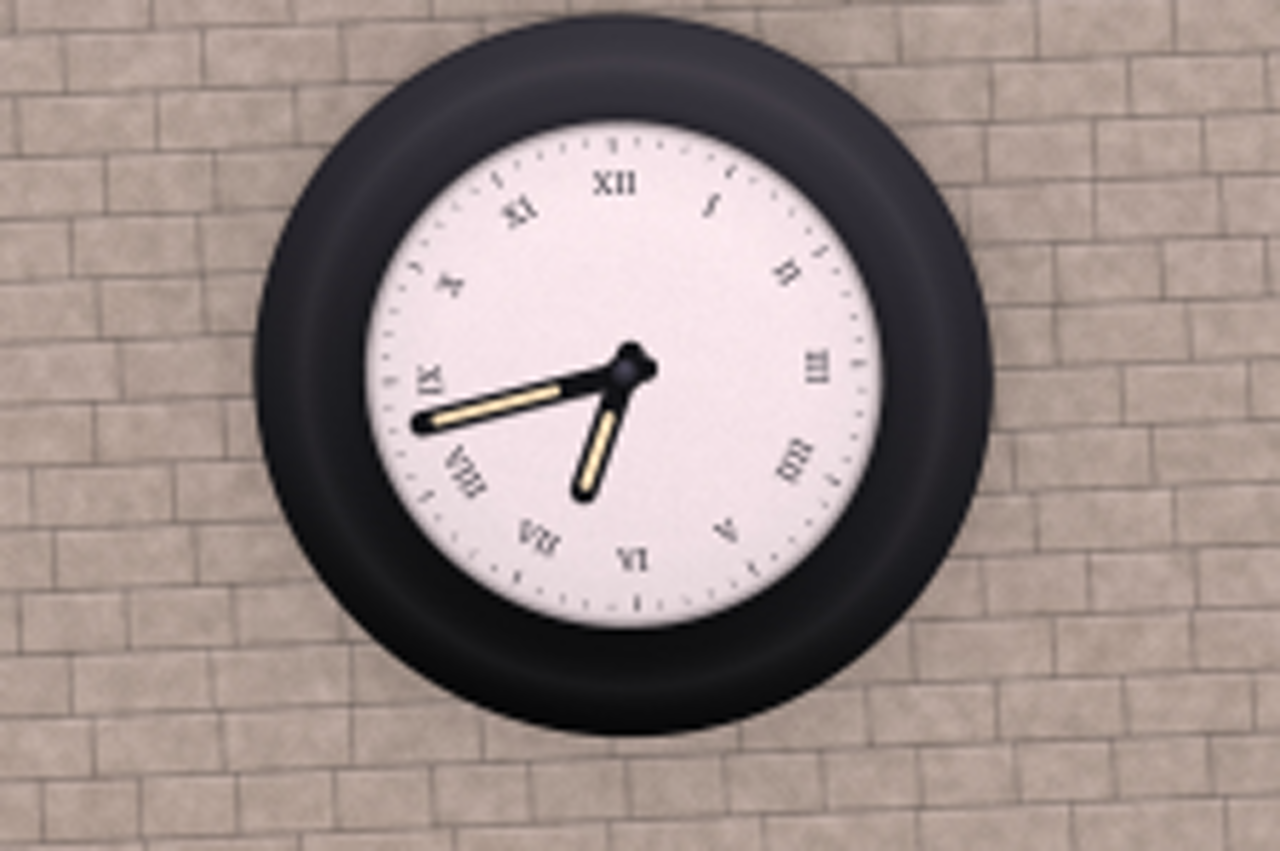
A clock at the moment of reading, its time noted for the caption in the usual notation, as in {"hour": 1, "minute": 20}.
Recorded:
{"hour": 6, "minute": 43}
